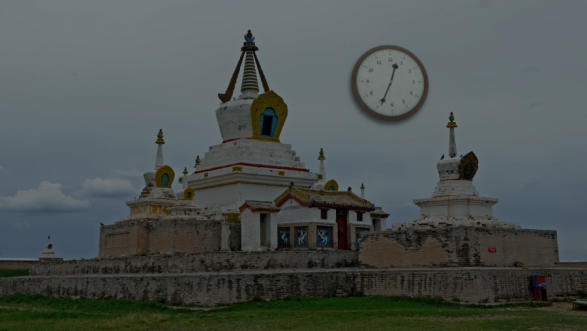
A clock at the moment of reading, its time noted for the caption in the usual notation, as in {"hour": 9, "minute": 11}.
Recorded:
{"hour": 12, "minute": 34}
